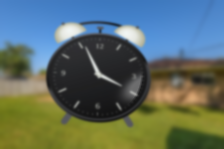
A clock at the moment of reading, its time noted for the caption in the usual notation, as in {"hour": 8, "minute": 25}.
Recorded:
{"hour": 3, "minute": 56}
